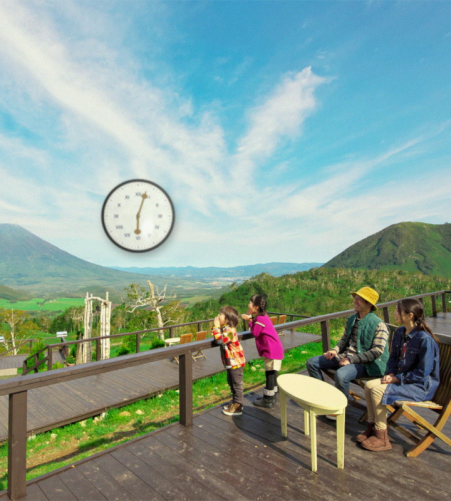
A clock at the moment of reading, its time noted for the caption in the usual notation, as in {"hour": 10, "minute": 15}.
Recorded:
{"hour": 6, "minute": 3}
